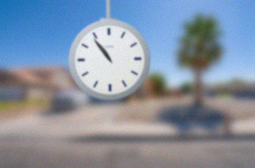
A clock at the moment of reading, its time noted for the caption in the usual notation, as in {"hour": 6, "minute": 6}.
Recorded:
{"hour": 10, "minute": 54}
